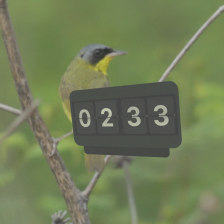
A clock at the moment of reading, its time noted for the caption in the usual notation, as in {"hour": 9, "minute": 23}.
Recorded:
{"hour": 2, "minute": 33}
